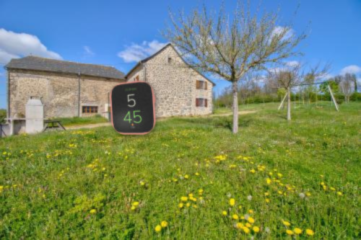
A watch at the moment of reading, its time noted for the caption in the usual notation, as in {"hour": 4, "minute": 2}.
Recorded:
{"hour": 5, "minute": 45}
